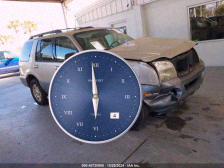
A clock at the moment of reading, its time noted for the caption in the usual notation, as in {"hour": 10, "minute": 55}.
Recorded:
{"hour": 5, "minute": 59}
